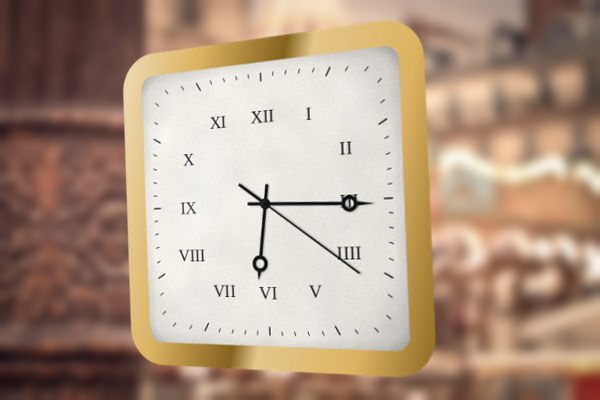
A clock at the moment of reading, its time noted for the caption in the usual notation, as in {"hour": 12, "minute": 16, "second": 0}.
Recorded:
{"hour": 6, "minute": 15, "second": 21}
